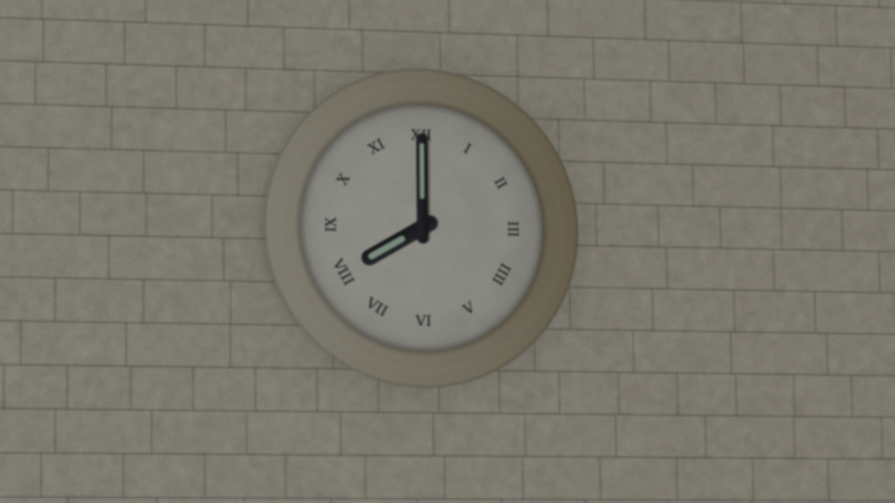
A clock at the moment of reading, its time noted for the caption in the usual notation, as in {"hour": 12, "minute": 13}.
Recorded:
{"hour": 8, "minute": 0}
